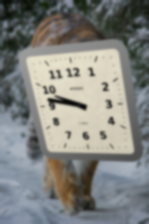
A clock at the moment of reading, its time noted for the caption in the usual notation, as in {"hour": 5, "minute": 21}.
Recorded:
{"hour": 9, "minute": 47}
